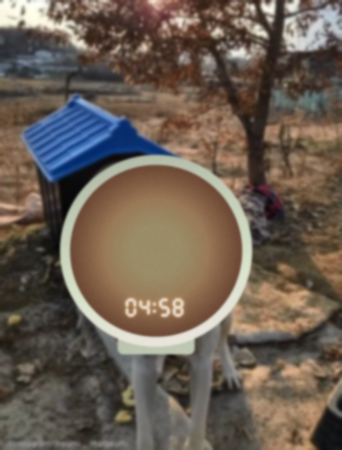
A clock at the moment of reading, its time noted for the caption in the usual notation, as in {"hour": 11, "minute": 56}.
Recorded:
{"hour": 4, "minute": 58}
